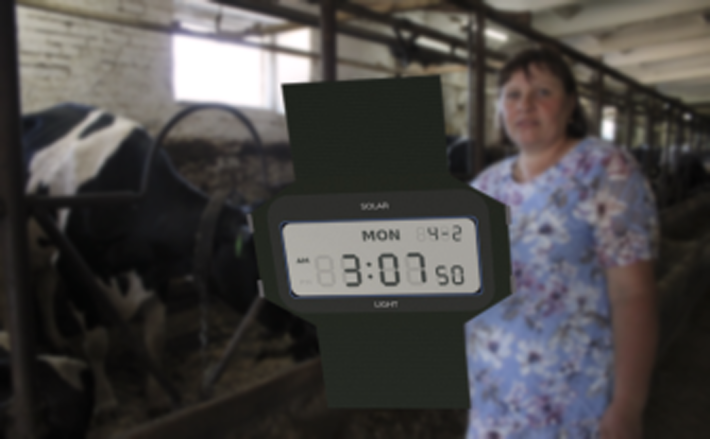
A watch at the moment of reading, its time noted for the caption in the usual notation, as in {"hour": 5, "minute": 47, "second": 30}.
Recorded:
{"hour": 3, "minute": 7, "second": 50}
